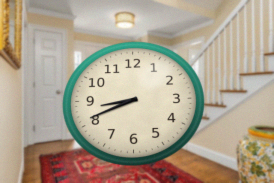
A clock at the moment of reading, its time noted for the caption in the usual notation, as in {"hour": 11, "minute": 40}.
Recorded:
{"hour": 8, "minute": 41}
